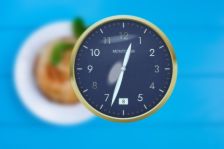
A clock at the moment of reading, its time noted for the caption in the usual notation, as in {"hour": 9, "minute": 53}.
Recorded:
{"hour": 12, "minute": 33}
